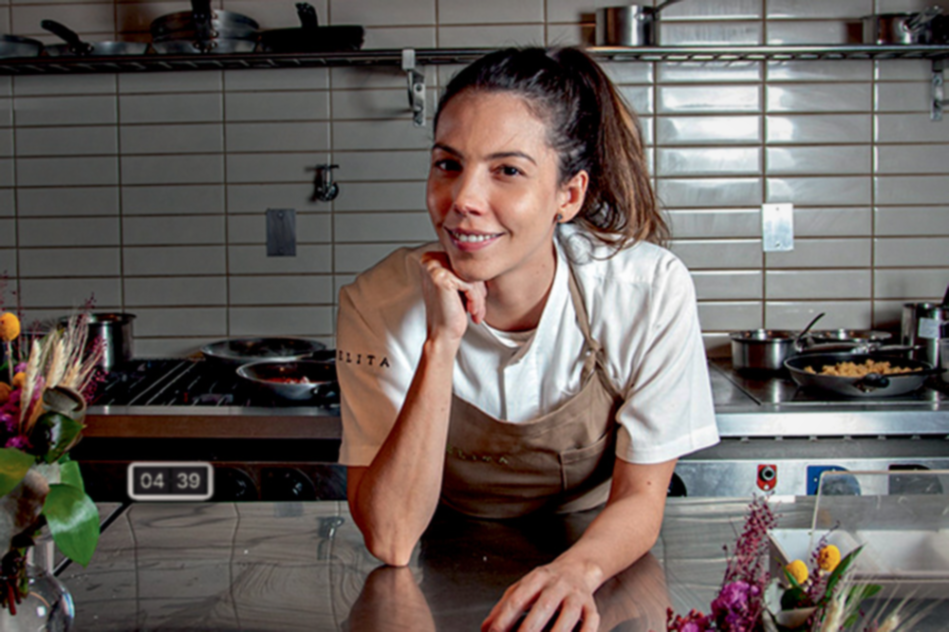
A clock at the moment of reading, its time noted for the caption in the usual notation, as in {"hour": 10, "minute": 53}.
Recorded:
{"hour": 4, "minute": 39}
